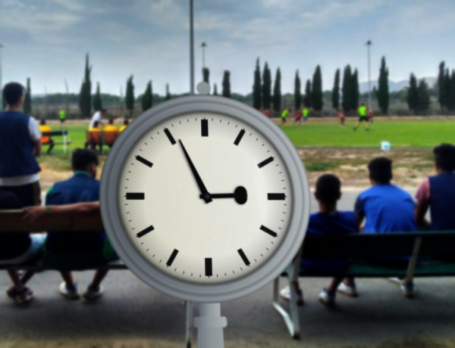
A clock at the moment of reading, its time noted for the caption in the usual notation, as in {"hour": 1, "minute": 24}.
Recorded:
{"hour": 2, "minute": 56}
